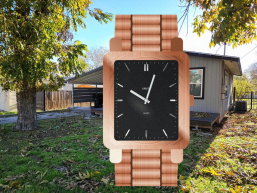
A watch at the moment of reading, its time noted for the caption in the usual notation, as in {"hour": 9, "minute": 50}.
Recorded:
{"hour": 10, "minute": 3}
